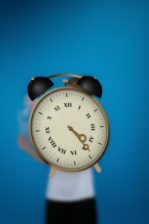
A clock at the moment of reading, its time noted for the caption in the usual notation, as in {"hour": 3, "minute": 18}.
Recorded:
{"hour": 4, "minute": 24}
